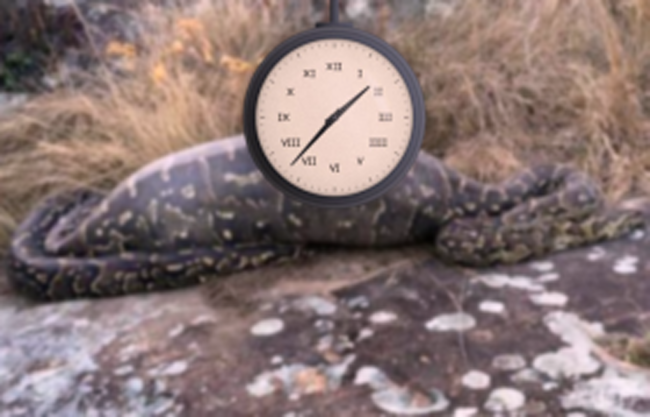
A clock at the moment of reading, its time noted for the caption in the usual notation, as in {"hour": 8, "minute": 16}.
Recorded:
{"hour": 1, "minute": 37}
